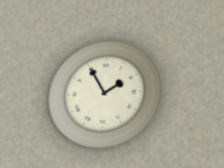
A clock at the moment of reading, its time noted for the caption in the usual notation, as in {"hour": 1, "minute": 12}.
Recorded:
{"hour": 1, "minute": 55}
